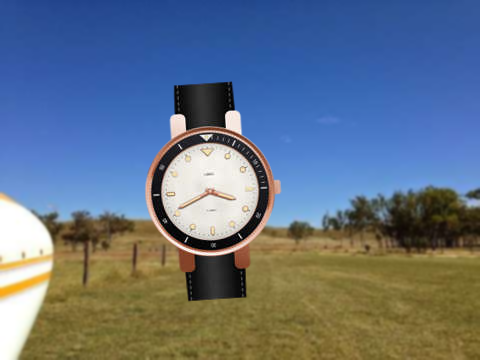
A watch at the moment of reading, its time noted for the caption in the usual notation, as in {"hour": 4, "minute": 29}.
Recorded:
{"hour": 3, "minute": 41}
